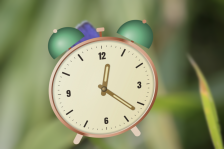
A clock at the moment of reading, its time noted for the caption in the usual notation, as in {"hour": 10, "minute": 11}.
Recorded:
{"hour": 12, "minute": 22}
